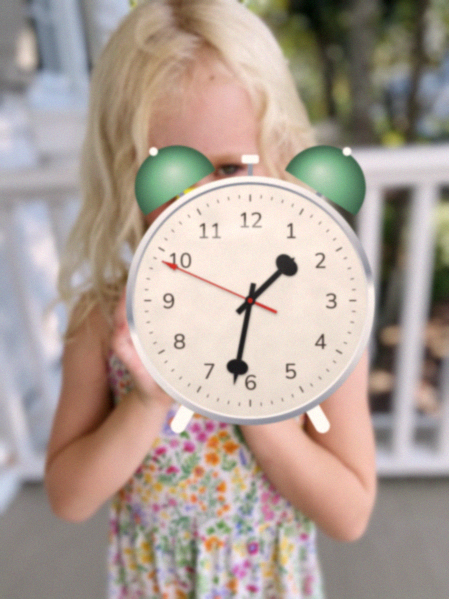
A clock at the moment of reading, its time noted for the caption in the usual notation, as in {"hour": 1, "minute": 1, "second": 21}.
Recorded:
{"hour": 1, "minute": 31, "second": 49}
